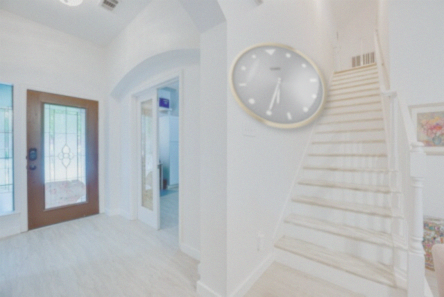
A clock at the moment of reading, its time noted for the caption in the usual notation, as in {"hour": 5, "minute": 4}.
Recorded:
{"hour": 6, "minute": 35}
